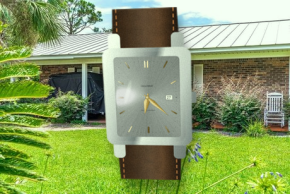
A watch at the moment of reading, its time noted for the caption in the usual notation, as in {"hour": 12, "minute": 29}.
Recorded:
{"hour": 6, "minute": 22}
